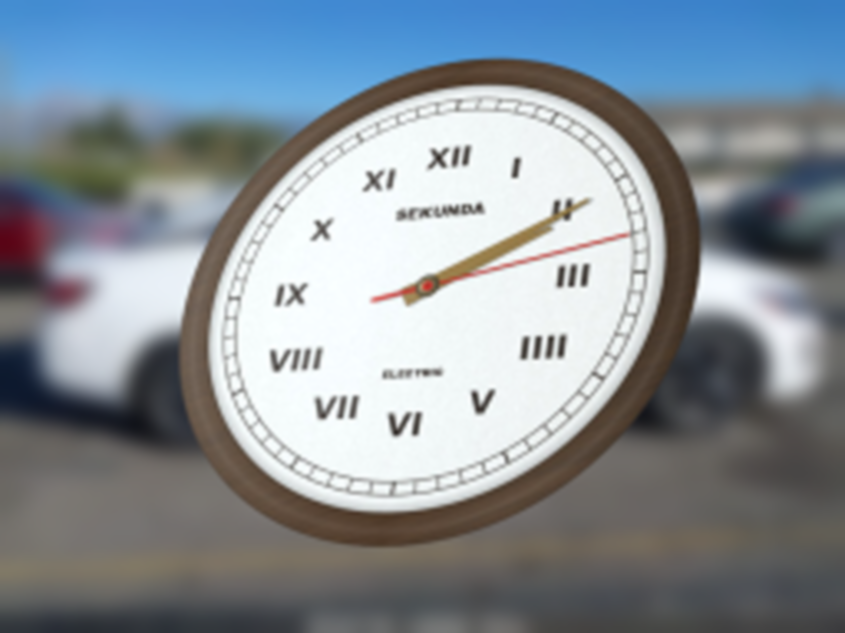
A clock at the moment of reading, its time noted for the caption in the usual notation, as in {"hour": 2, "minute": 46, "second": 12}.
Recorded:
{"hour": 2, "minute": 10, "second": 13}
